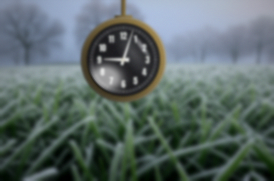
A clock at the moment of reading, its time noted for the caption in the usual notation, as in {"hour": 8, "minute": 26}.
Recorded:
{"hour": 9, "minute": 3}
